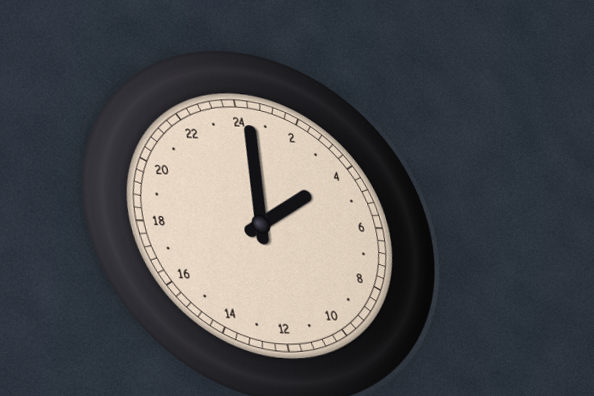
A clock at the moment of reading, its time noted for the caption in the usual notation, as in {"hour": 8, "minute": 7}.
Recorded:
{"hour": 4, "minute": 1}
